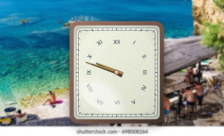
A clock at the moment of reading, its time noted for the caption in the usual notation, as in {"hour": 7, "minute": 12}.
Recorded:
{"hour": 9, "minute": 48}
